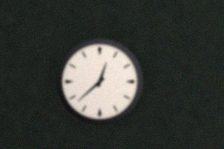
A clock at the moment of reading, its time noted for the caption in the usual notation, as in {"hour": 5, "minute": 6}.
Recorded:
{"hour": 12, "minute": 38}
